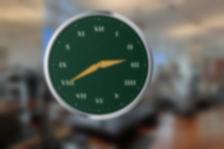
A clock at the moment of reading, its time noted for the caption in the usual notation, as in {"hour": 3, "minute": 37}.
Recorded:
{"hour": 2, "minute": 40}
